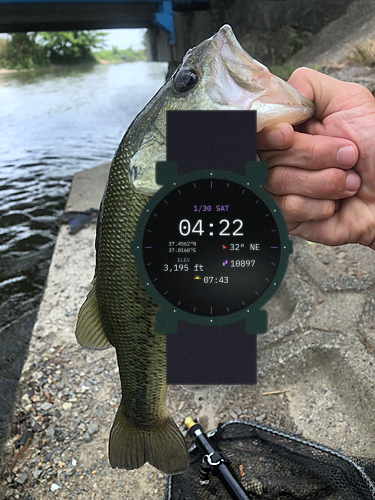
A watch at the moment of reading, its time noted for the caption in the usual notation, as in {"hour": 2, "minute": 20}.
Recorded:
{"hour": 4, "minute": 22}
